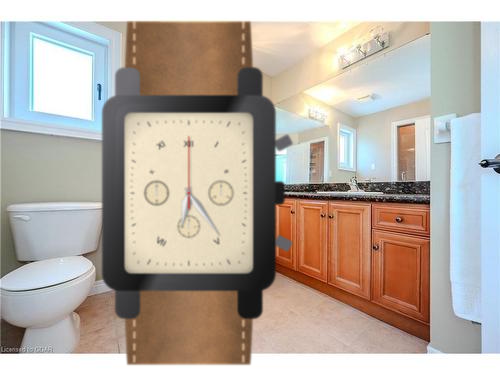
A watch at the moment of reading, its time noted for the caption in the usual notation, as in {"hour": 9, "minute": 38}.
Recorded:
{"hour": 6, "minute": 24}
